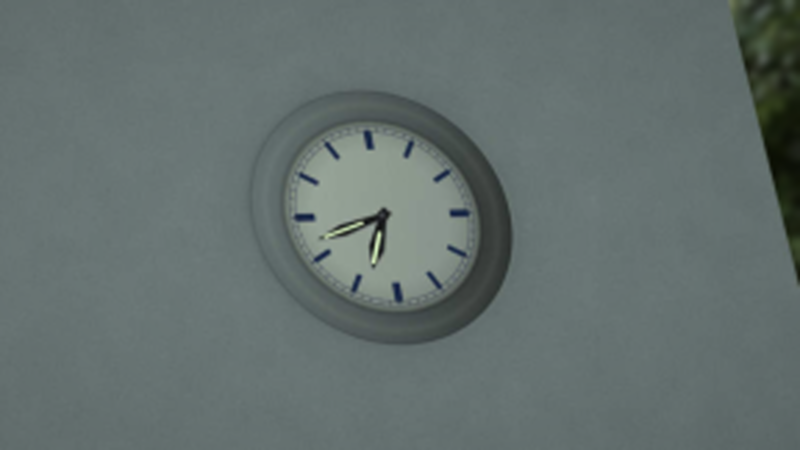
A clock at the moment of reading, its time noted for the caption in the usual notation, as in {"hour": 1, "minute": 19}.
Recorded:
{"hour": 6, "minute": 42}
